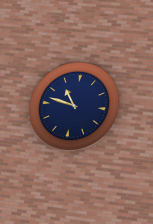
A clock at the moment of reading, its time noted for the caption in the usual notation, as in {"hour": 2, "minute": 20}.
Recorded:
{"hour": 10, "minute": 47}
